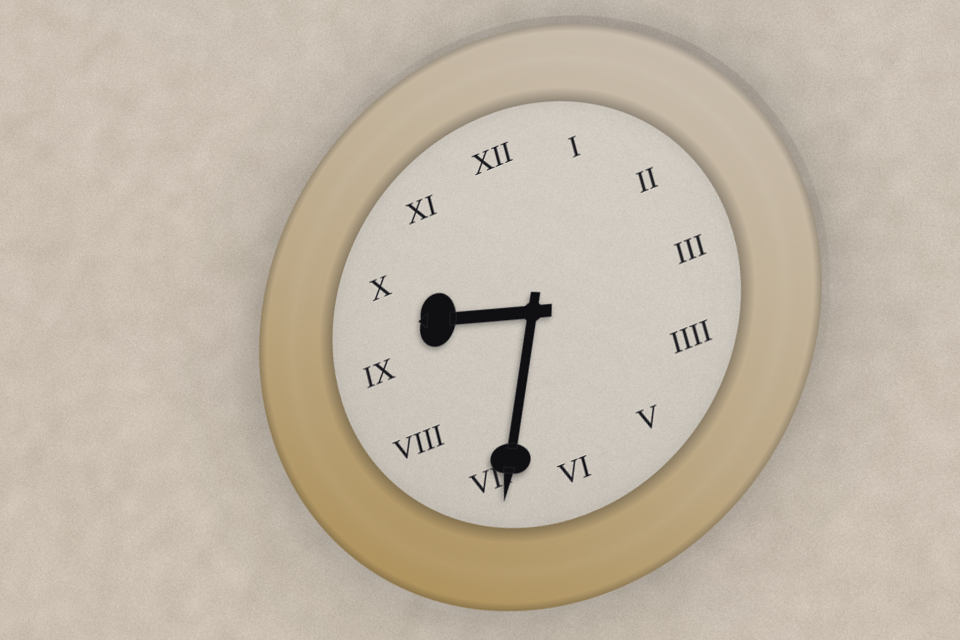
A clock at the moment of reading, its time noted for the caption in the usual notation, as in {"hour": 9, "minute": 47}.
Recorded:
{"hour": 9, "minute": 34}
